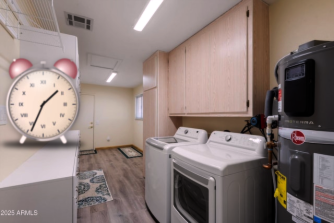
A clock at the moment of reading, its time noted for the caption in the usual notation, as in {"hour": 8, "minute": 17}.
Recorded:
{"hour": 1, "minute": 34}
